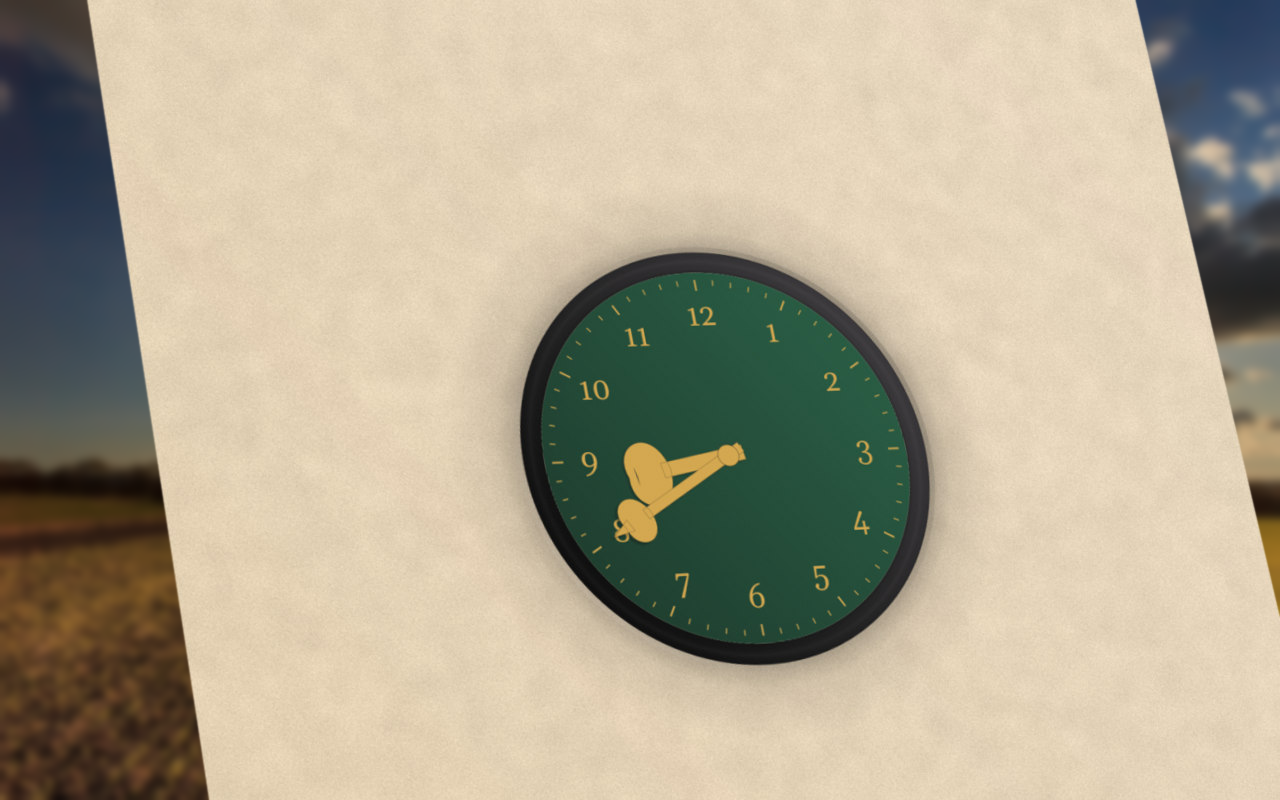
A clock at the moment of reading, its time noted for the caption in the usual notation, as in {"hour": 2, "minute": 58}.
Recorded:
{"hour": 8, "minute": 40}
